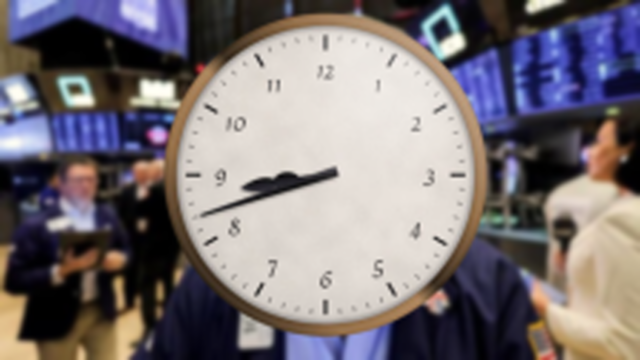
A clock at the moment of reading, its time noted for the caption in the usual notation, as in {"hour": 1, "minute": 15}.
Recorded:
{"hour": 8, "minute": 42}
